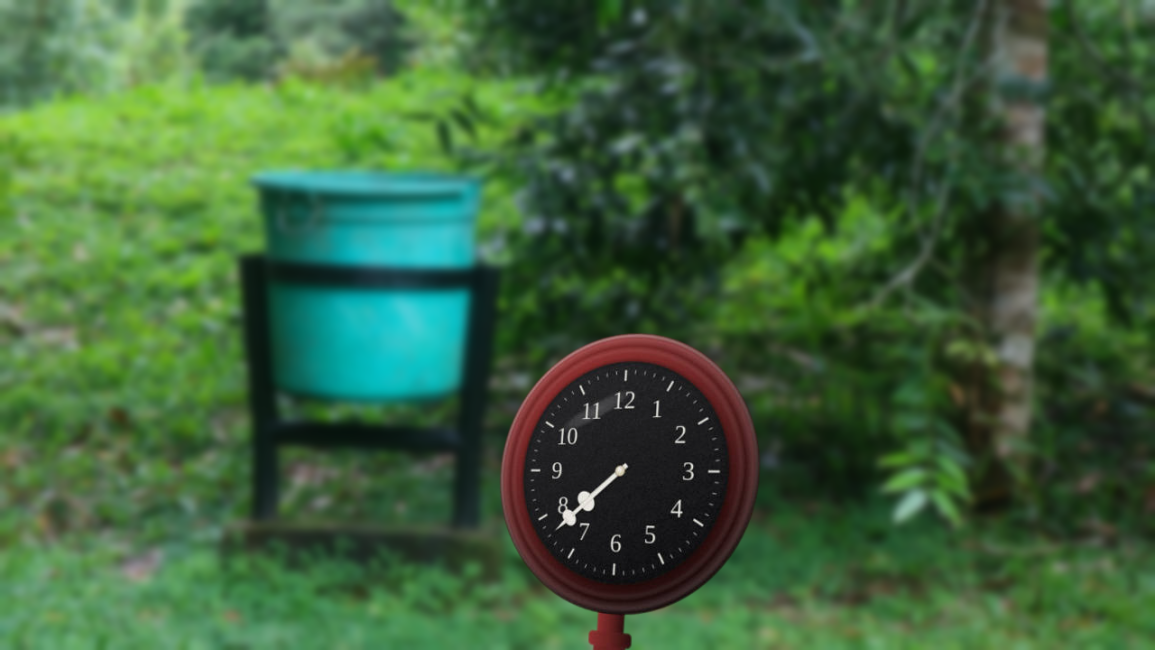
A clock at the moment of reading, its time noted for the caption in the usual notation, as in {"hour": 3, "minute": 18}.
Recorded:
{"hour": 7, "minute": 38}
